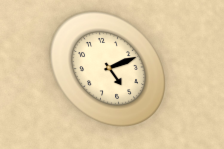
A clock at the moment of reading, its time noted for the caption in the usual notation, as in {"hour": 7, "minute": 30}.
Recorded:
{"hour": 5, "minute": 12}
